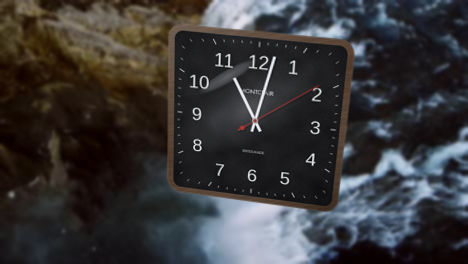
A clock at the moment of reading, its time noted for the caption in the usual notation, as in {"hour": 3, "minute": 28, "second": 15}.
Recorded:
{"hour": 11, "minute": 2, "second": 9}
